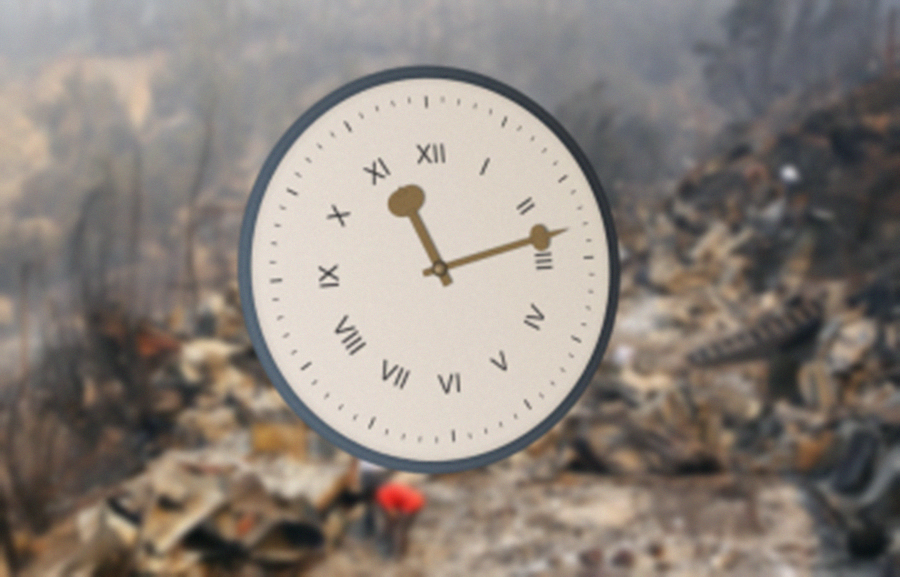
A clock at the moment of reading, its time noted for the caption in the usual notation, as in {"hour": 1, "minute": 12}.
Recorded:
{"hour": 11, "minute": 13}
